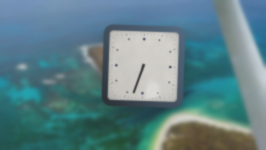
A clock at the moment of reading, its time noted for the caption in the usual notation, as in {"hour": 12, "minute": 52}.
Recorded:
{"hour": 6, "minute": 33}
